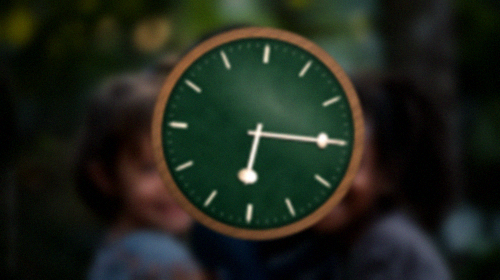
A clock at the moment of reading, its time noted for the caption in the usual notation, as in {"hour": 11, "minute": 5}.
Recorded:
{"hour": 6, "minute": 15}
